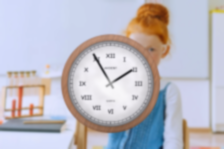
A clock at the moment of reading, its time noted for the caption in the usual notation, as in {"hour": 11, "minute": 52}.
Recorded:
{"hour": 1, "minute": 55}
